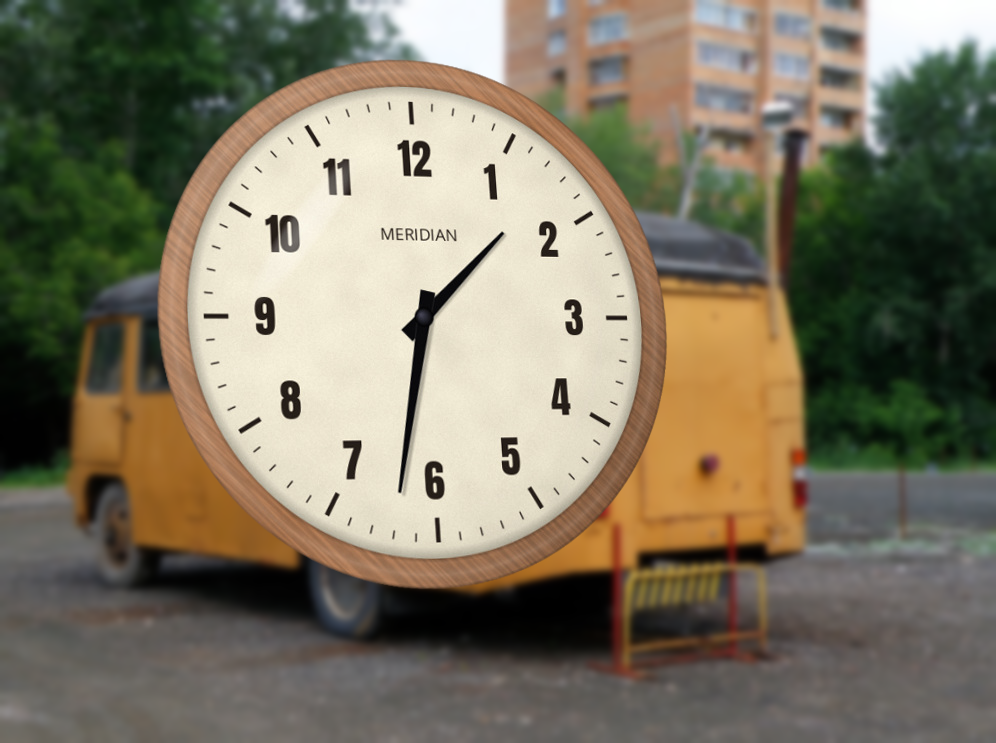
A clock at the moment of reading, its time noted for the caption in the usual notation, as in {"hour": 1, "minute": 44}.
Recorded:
{"hour": 1, "minute": 32}
